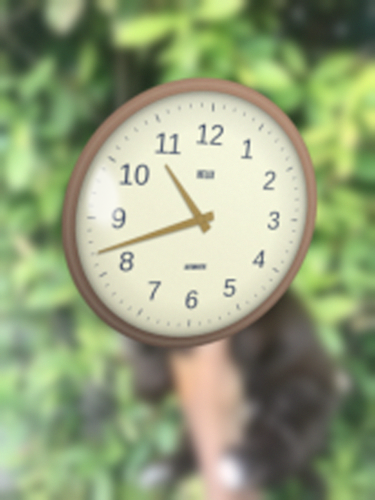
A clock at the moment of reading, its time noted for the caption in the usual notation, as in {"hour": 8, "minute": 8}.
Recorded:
{"hour": 10, "minute": 42}
